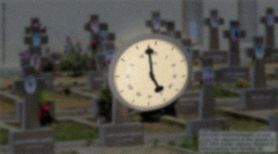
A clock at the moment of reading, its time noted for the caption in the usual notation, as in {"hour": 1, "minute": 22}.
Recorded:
{"hour": 4, "minute": 58}
